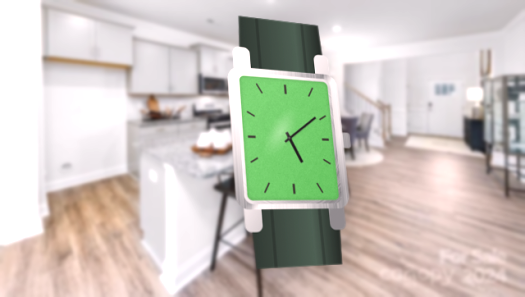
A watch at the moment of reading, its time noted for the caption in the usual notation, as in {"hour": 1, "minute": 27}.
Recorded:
{"hour": 5, "minute": 9}
